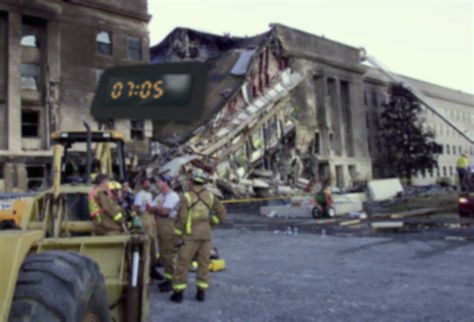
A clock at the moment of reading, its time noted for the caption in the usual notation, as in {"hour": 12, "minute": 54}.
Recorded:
{"hour": 7, "minute": 5}
